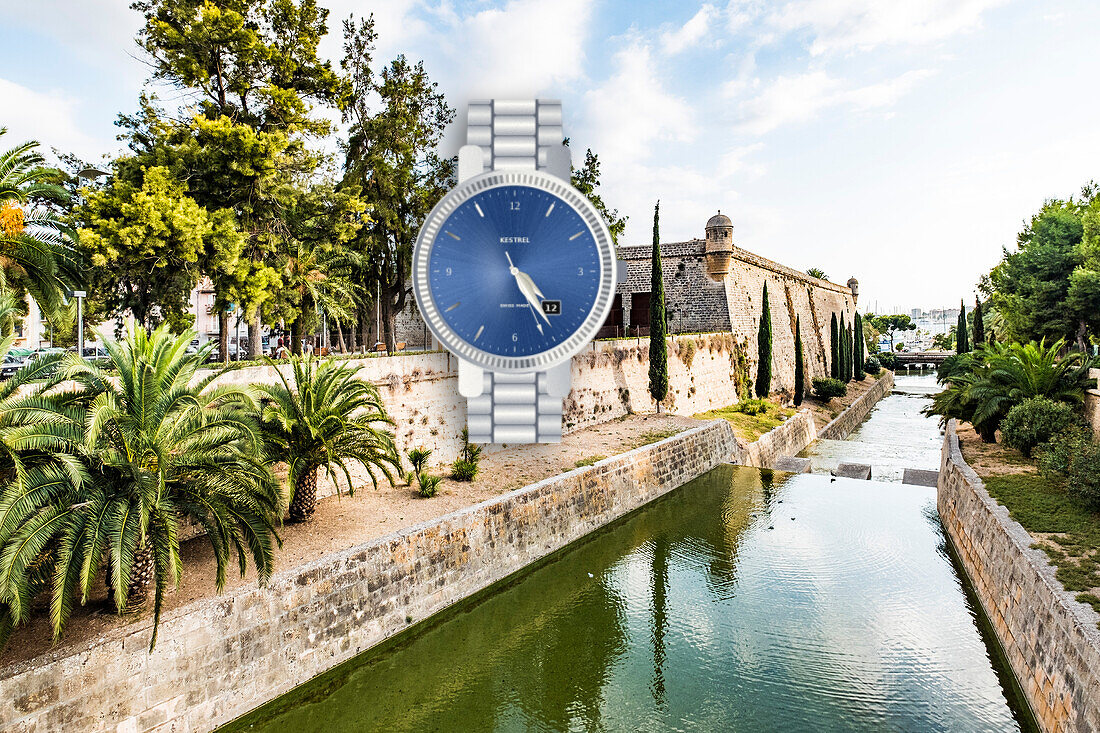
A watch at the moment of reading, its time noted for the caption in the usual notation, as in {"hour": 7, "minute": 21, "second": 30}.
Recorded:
{"hour": 4, "minute": 24, "second": 26}
